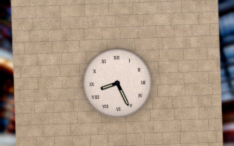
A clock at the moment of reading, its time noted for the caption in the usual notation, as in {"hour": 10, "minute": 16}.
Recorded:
{"hour": 8, "minute": 26}
